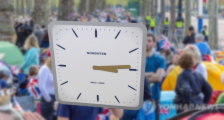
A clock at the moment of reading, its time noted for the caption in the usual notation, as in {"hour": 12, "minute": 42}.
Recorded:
{"hour": 3, "minute": 14}
